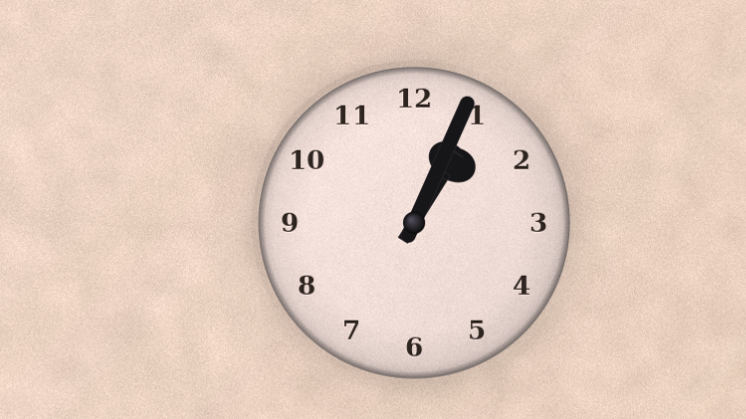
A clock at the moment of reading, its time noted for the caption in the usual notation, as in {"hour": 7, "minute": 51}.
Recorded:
{"hour": 1, "minute": 4}
